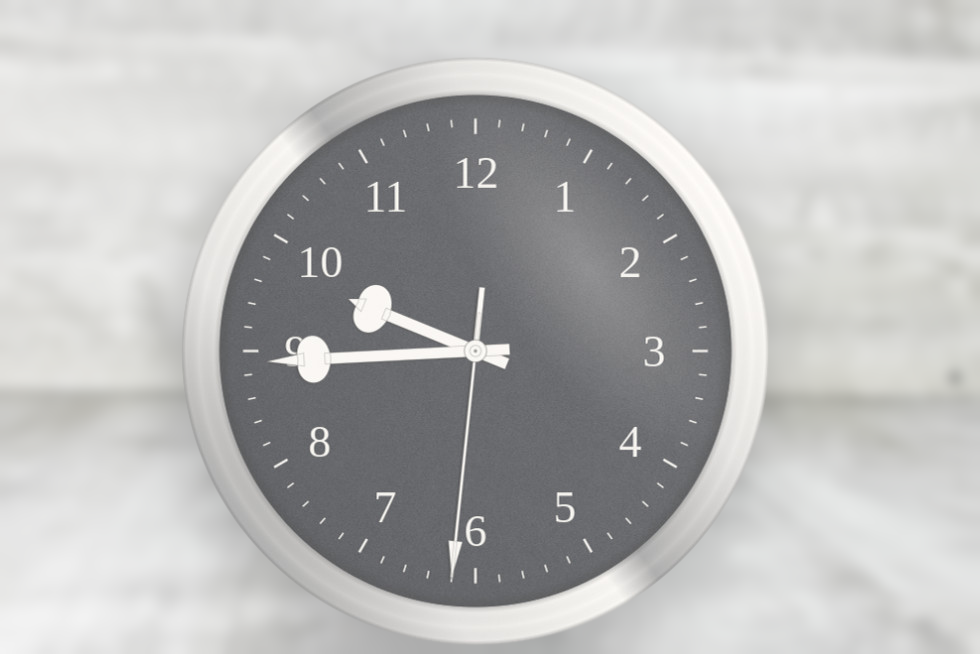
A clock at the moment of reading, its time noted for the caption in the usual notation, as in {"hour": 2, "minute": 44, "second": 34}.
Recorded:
{"hour": 9, "minute": 44, "second": 31}
